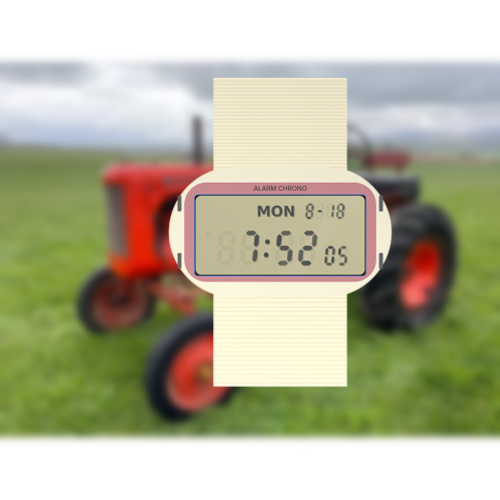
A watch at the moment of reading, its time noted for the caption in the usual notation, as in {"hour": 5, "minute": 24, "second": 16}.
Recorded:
{"hour": 7, "minute": 52, "second": 5}
